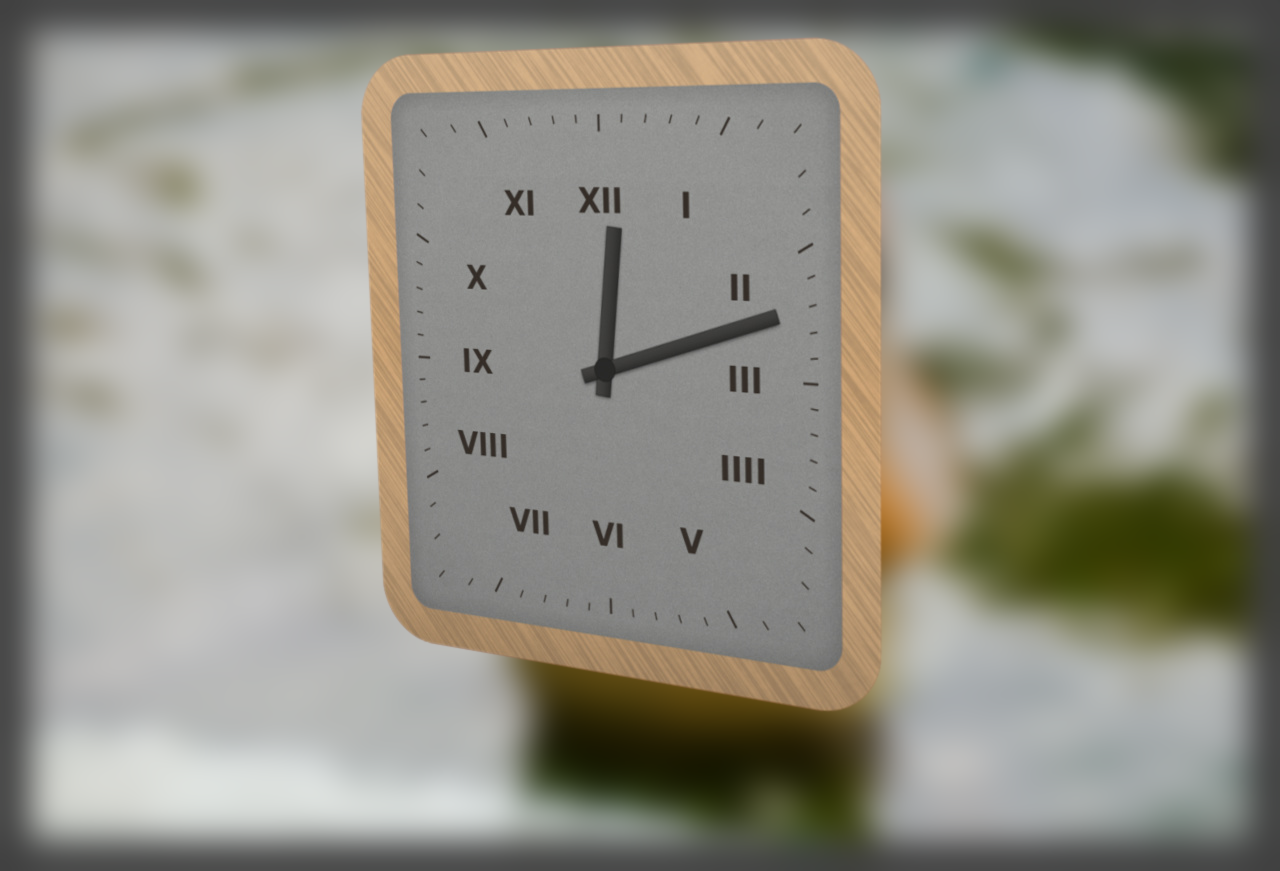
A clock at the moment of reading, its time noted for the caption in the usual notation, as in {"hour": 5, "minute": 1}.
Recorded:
{"hour": 12, "minute": 12}
